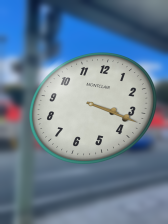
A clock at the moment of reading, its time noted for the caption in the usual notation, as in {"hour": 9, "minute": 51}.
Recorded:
{"hour": 3, "minute": 17}
